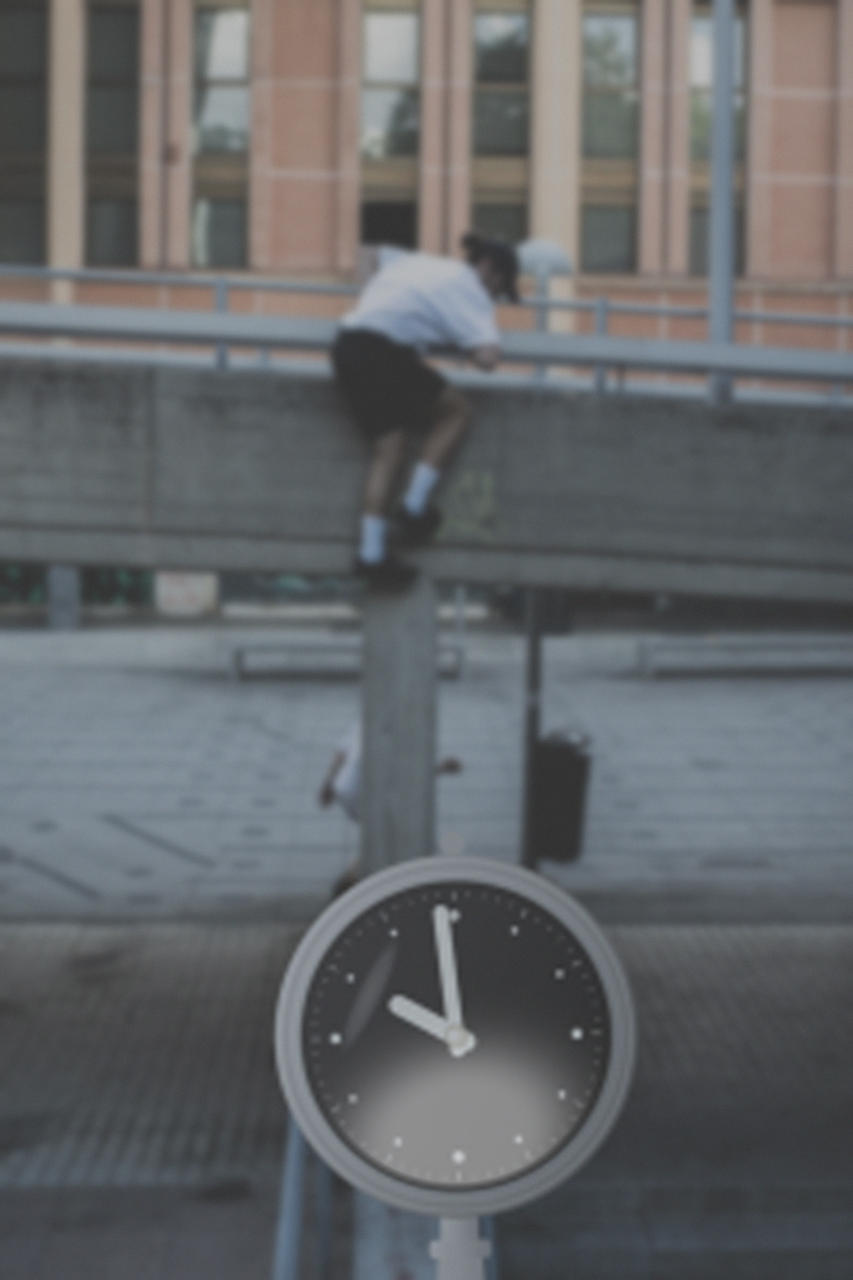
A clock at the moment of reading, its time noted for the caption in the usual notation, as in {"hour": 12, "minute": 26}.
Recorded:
{"hour": 9, "minute": 59}
